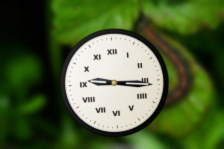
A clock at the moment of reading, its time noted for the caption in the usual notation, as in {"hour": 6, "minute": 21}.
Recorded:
{"hour": 9, "minute": 16}
